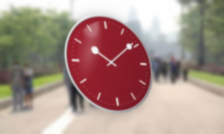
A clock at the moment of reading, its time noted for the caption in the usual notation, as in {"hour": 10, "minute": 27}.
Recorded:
{"hour": 10, "minute": 9}
